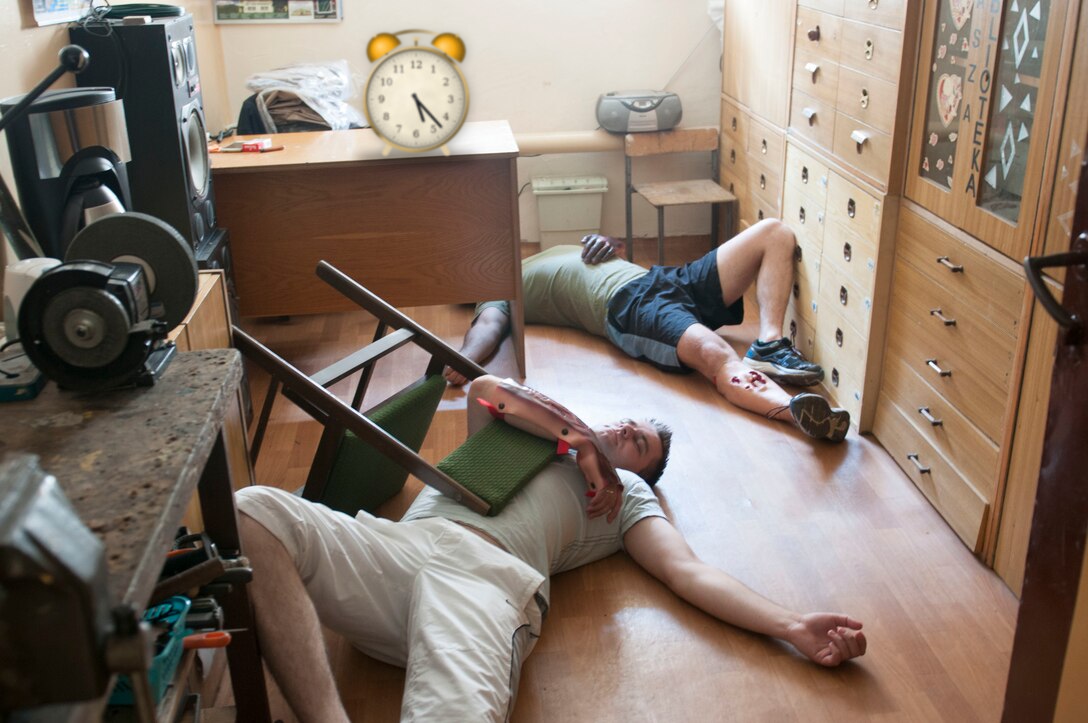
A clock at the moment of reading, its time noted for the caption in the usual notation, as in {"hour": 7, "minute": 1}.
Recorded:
{"hour": 5, "minute": 23}
